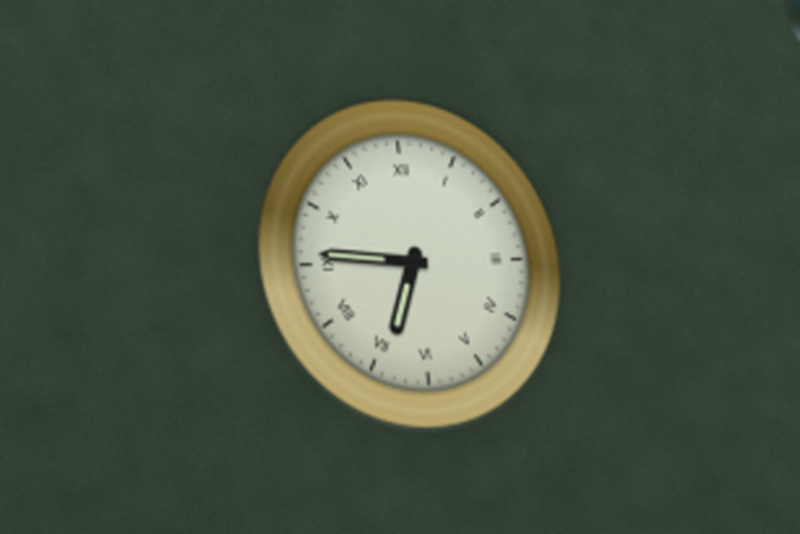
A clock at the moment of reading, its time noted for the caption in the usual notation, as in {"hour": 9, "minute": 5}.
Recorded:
{"hour": 6, "minute": 46}
